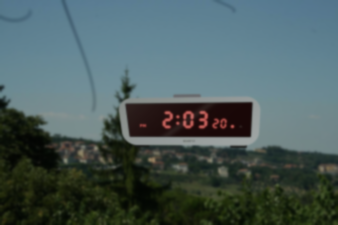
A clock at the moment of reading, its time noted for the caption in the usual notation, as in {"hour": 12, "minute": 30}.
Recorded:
{"hour": 2, "minute": 3}
